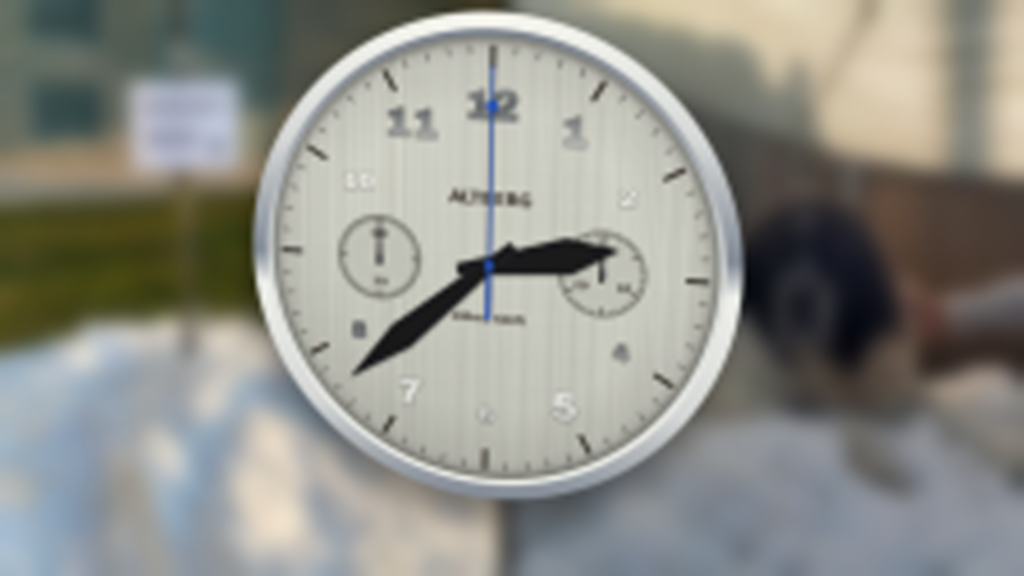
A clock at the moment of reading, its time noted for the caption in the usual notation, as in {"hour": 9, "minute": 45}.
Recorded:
{"hour": 2, "minute": 38}
